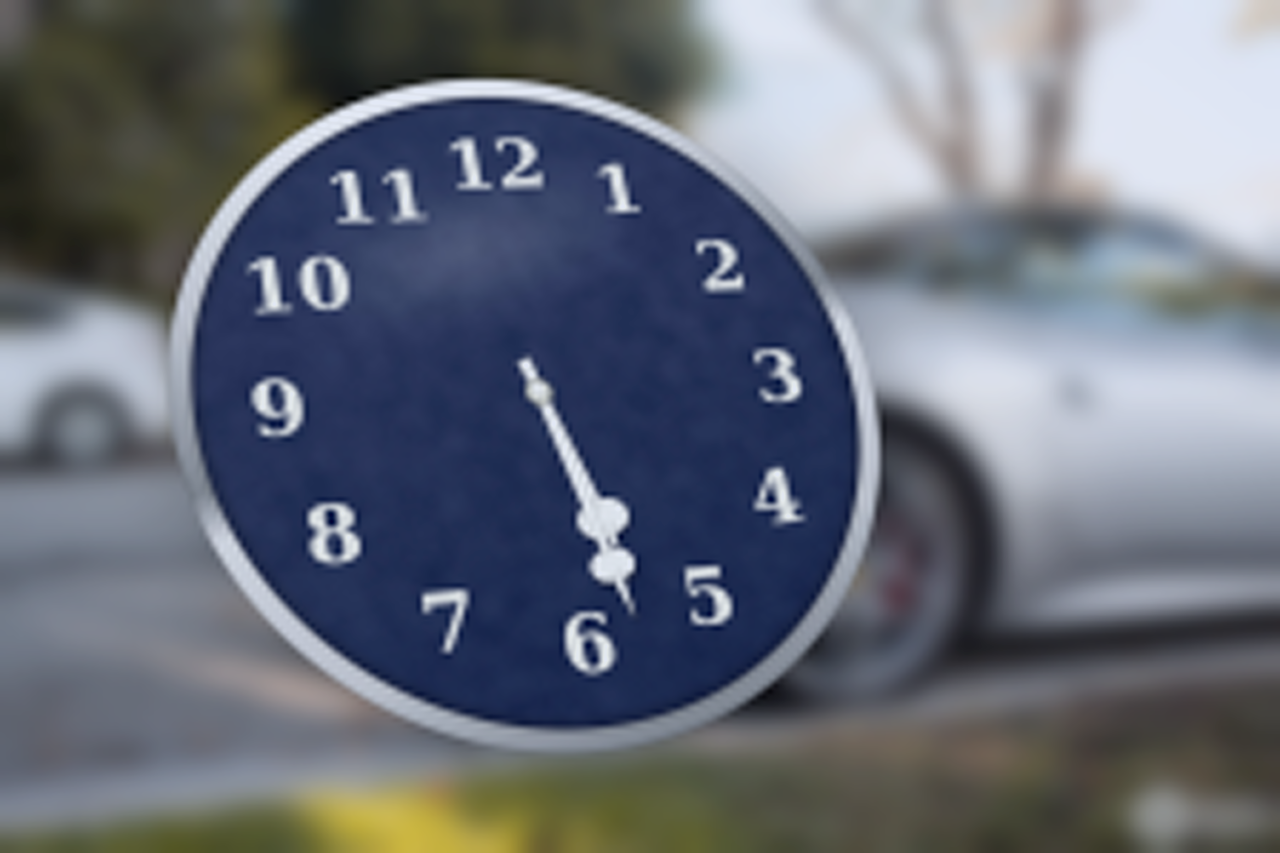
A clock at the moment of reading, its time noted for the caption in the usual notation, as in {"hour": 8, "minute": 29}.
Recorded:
{"hour": 5, "minute": 28}
